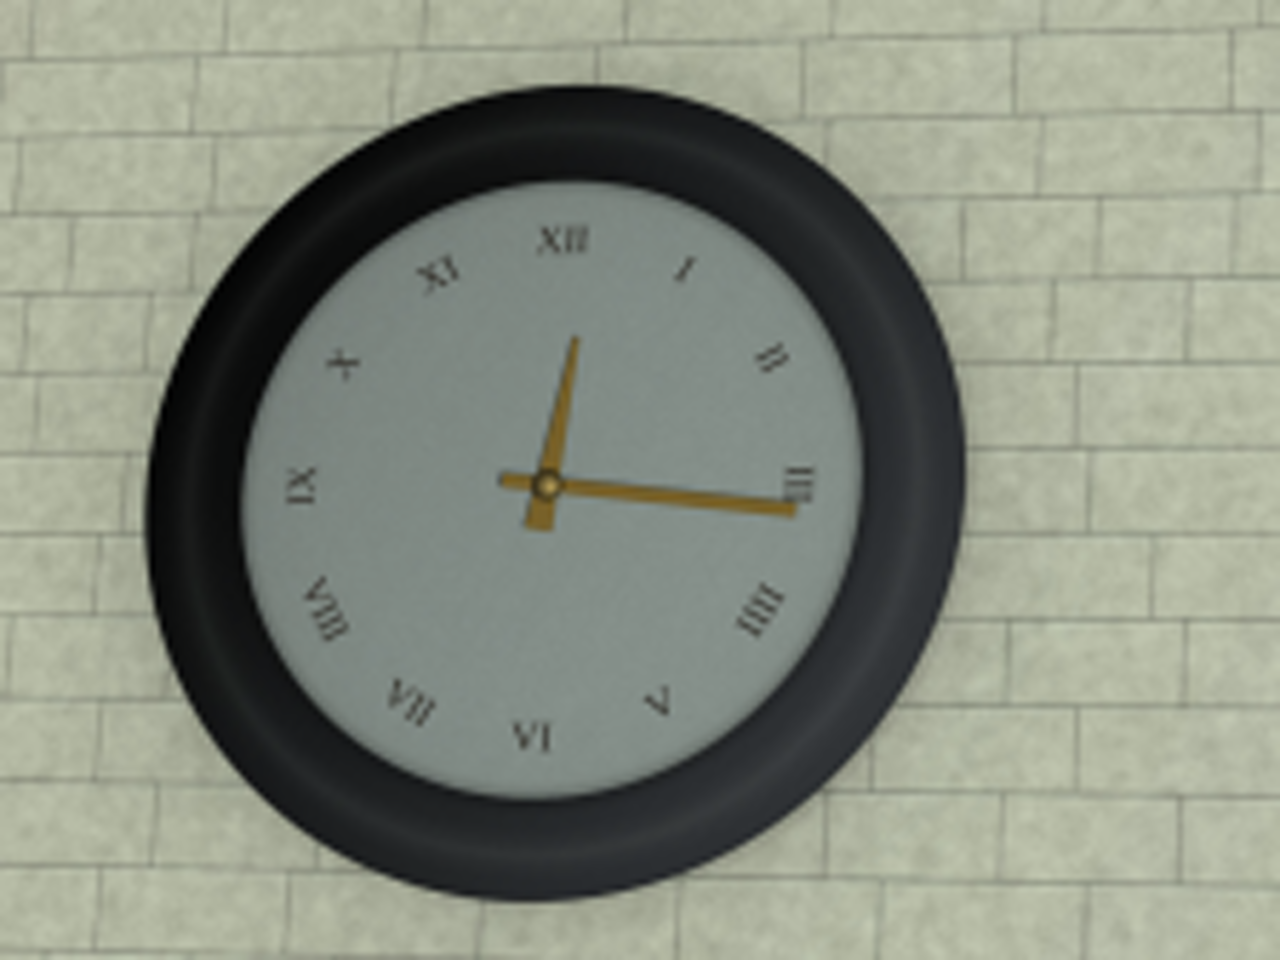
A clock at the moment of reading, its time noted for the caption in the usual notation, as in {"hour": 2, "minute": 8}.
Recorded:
{"hour": 12, "minute": 16}
